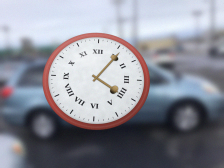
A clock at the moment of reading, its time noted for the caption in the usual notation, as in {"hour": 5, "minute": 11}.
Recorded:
{"hour": 4, "minute": 6}
